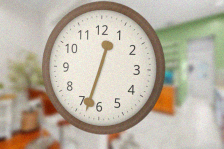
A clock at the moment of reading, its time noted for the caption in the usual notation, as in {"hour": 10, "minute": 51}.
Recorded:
{"hour": 12, "minute": 33}
